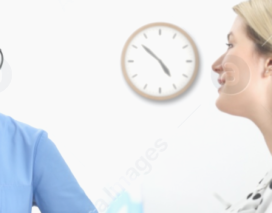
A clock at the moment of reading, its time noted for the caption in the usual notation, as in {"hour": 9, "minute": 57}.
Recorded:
{"hour": 4, "minute": 52}
